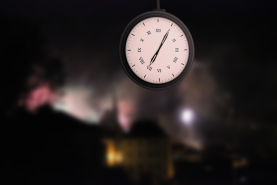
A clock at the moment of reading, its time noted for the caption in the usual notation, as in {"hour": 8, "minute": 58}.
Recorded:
{"hour": 7, "minute": 5}
